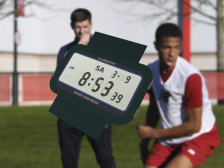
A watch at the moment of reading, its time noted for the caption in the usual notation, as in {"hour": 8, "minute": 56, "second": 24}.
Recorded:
{"hour": 8, "minute": 53, "second": 39}
